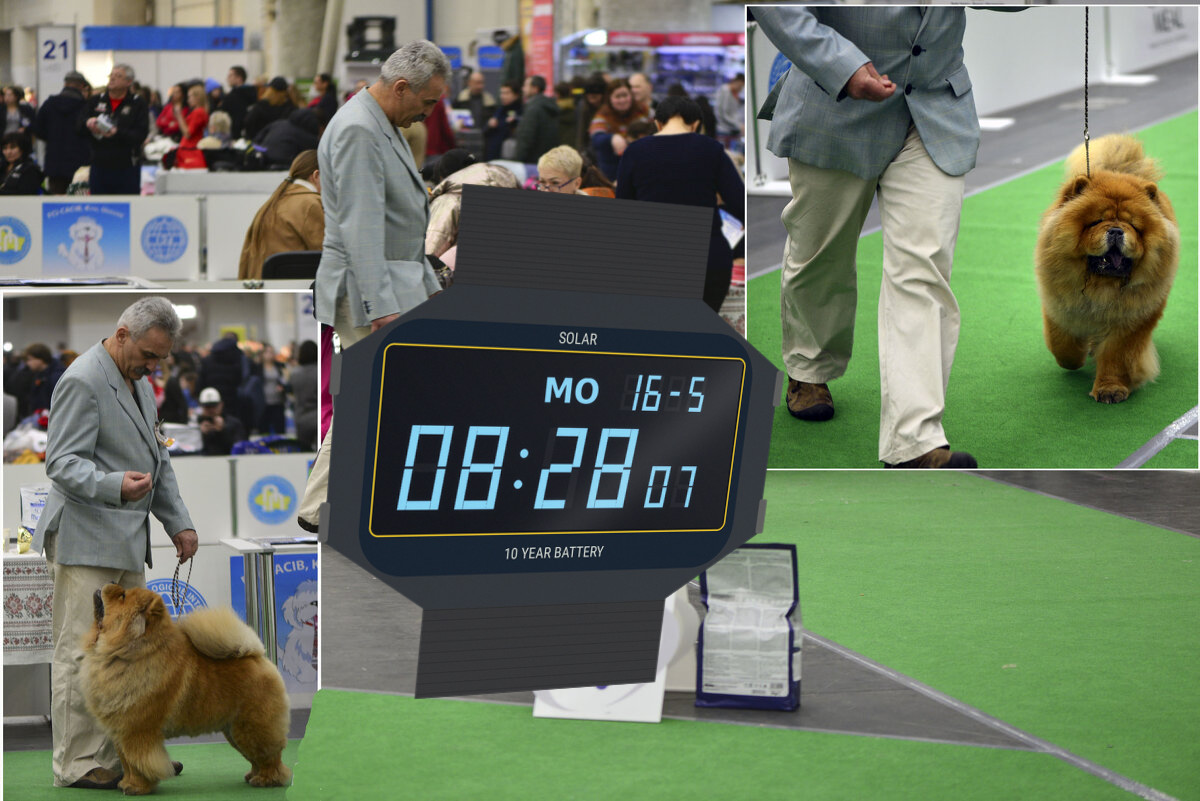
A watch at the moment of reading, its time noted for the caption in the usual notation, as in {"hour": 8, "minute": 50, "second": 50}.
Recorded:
{"hour": 8, "minute": 28, "second": 7}
